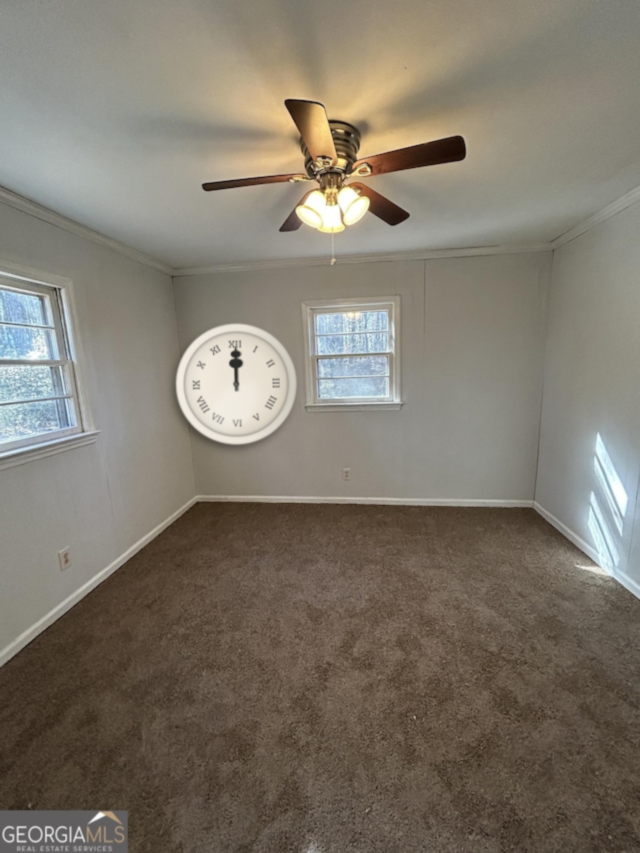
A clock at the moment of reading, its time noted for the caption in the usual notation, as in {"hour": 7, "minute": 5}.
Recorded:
{"hour": 12, "minute": 0}
